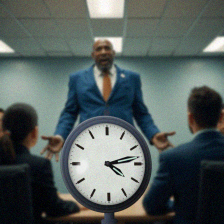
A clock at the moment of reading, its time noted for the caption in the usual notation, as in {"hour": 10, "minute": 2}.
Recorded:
{"hour": 4, "minute": 13}
